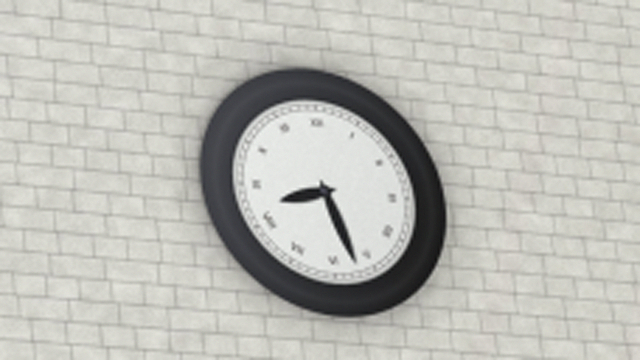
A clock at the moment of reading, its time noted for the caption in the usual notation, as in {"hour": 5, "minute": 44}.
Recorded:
{"hour": 8, "minute": 27}
